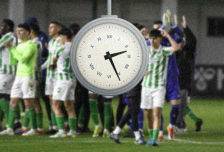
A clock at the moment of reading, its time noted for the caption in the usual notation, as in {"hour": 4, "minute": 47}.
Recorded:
{"hour": 2, "minute": 26}
